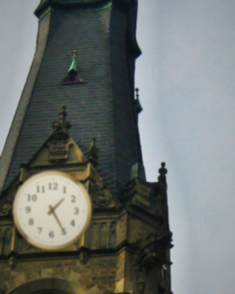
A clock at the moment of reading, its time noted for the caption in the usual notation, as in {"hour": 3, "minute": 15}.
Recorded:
{"hour": 1, "minute": 25}
